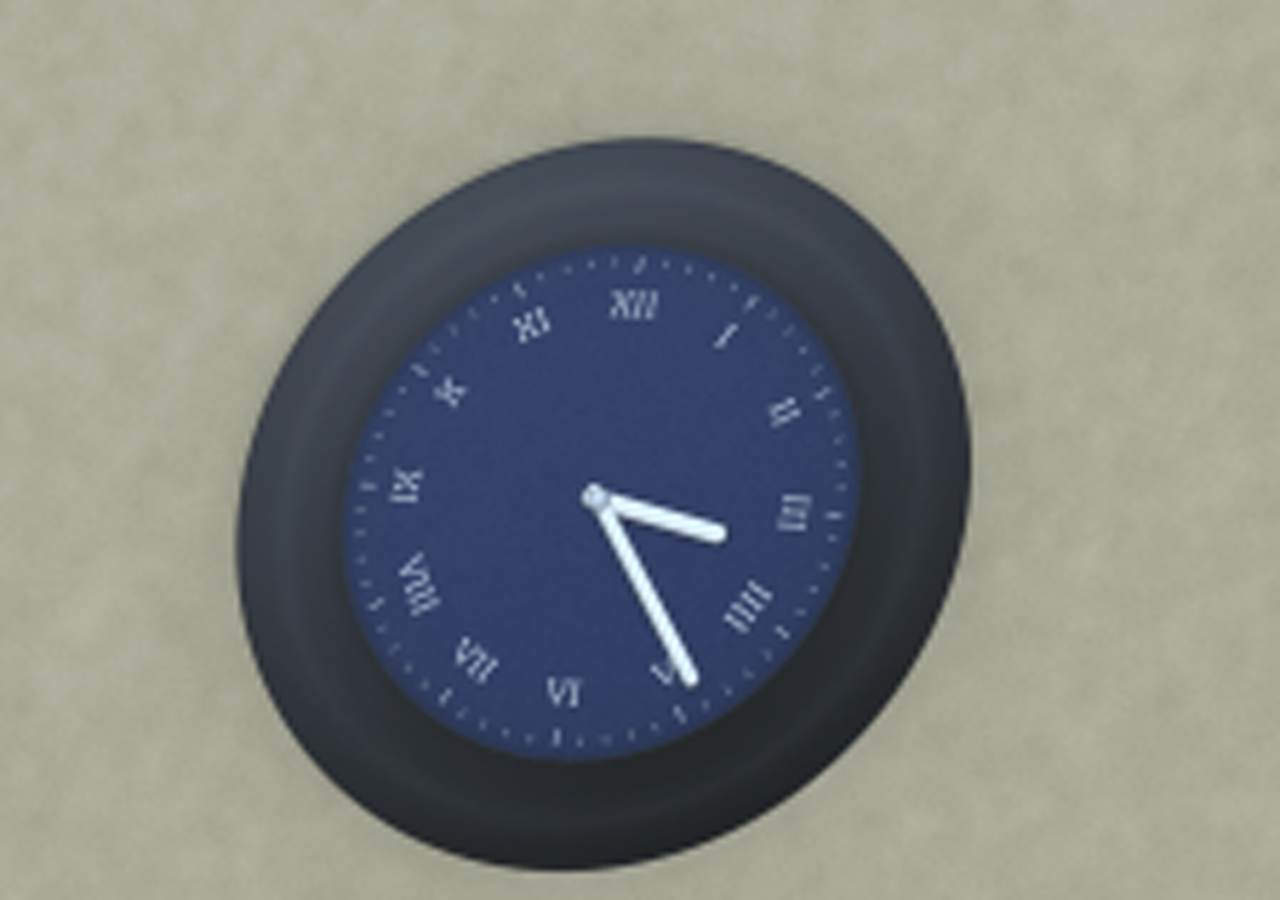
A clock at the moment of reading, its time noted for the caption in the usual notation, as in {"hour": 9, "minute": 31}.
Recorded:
{"hour": 3, "minute": 24}
